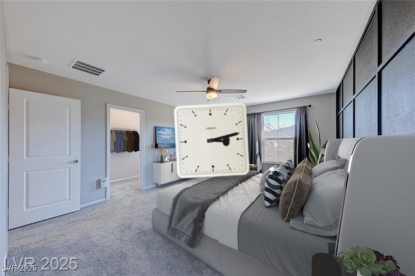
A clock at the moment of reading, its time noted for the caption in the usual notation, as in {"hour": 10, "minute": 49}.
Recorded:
{"hour": 3, "minute": 13}
